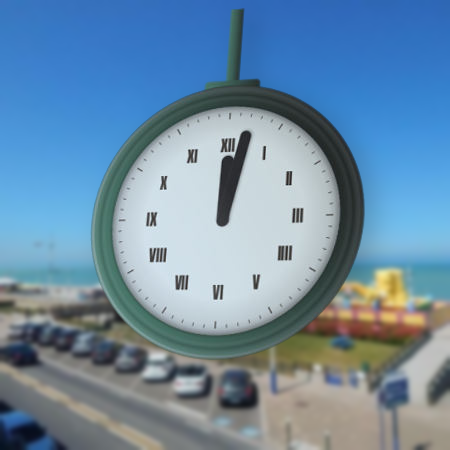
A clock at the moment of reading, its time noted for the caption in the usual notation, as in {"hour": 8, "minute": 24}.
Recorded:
{"hour": 12, "minute": 2}
